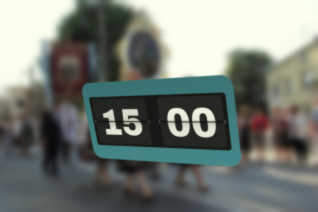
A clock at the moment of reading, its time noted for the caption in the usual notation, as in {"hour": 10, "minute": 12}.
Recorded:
{"hour": 15, "minute": 0}
